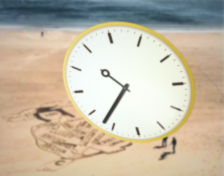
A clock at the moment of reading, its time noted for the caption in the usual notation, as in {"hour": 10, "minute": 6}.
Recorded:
{"hour": 10, "minute": 37}
